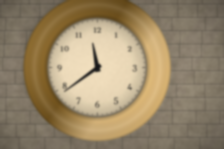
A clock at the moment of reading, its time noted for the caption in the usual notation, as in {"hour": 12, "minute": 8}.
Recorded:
{"hour": 11, "minute": 39}
